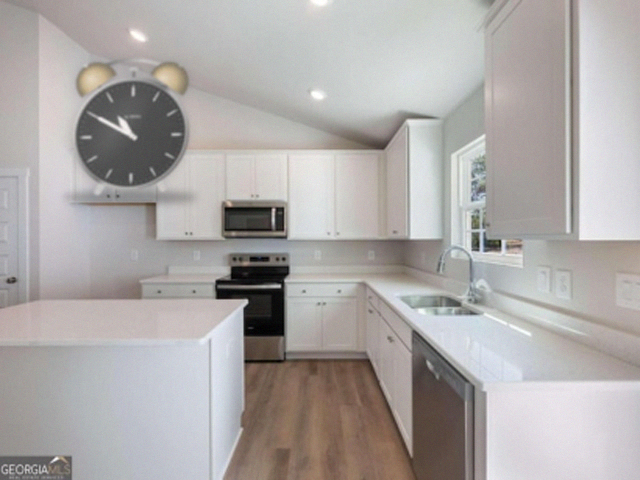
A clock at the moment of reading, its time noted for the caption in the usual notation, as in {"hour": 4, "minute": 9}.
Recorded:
{"hour": 10, "minute": 50}
